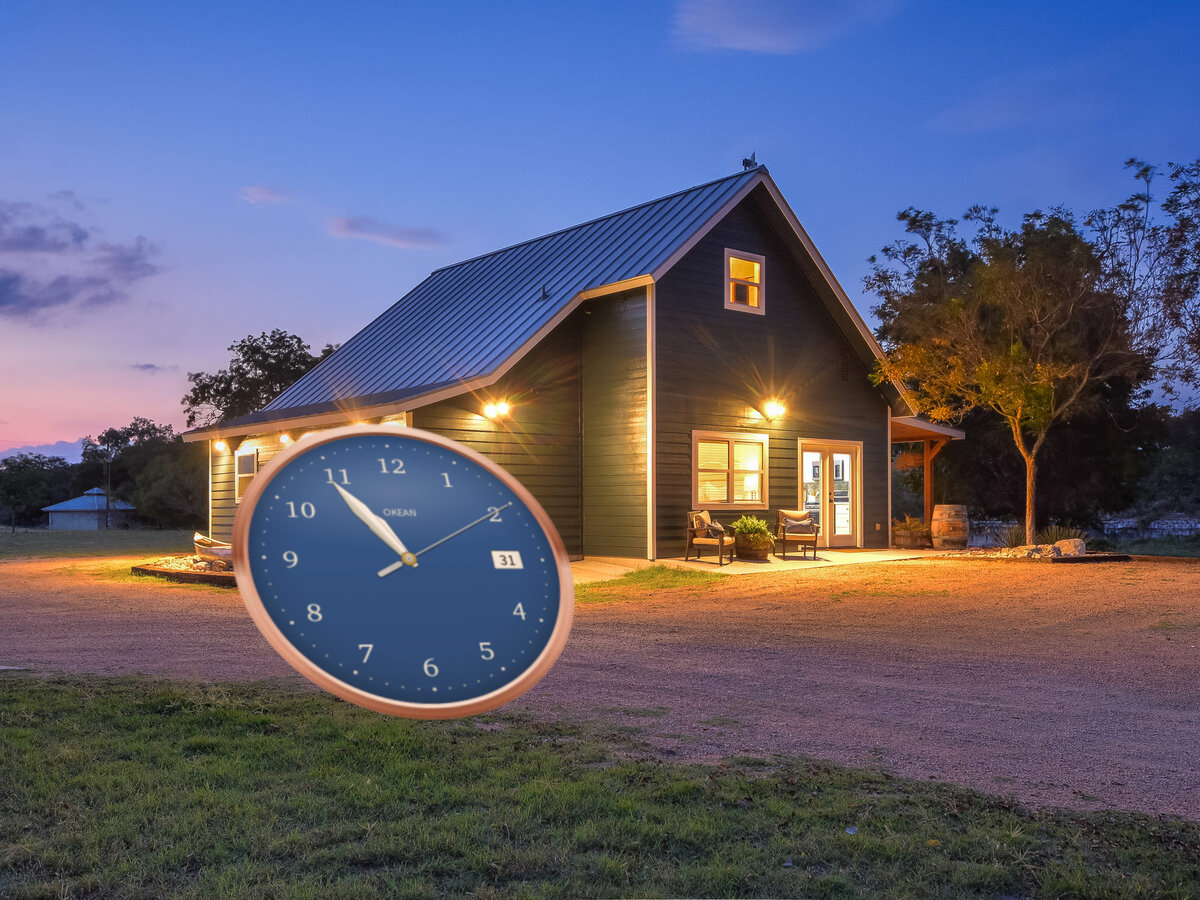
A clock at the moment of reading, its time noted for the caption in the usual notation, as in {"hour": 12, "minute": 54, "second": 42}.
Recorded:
{"hour": 10, "minute": 54, "second": 10}
